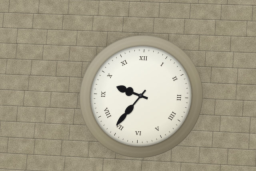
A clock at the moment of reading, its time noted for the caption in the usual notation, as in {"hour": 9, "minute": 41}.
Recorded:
{"hour": 9, "minute": 36}
